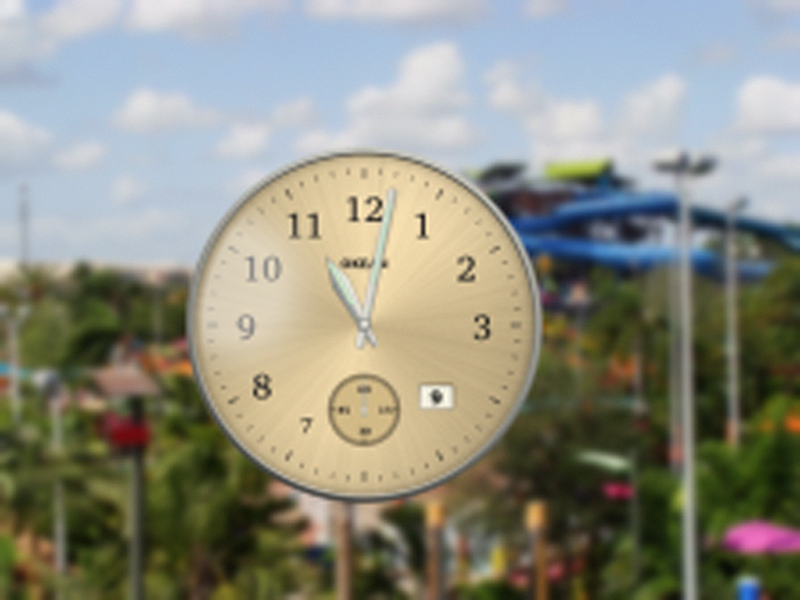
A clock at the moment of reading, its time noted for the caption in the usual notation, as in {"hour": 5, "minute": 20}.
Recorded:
{"hour": 11, "minute": 2}
